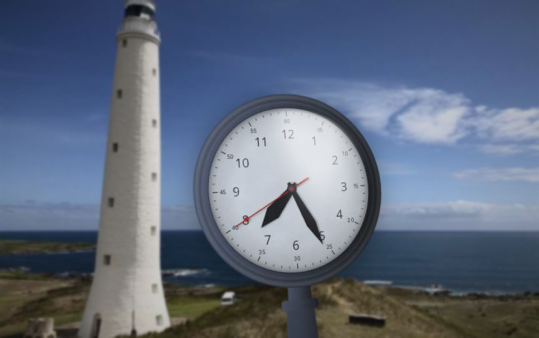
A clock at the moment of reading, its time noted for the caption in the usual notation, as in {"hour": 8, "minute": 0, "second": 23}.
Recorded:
{"hour": 7, "minute": 25, "second": 40}
